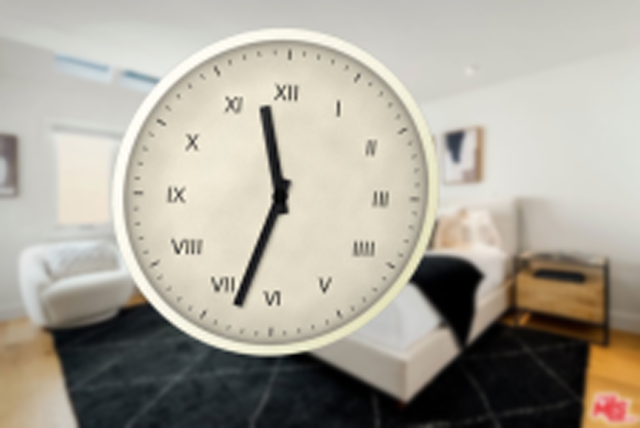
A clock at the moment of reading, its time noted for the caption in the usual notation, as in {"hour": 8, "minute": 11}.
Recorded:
{"hour": 11, "minute": 33}
